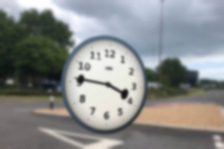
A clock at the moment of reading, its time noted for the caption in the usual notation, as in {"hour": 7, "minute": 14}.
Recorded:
{"hour": 3, "minute": 46}
